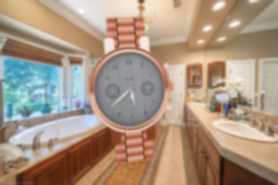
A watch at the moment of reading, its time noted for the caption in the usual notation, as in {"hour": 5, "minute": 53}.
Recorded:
{"hour": 5, "minute": 39}
